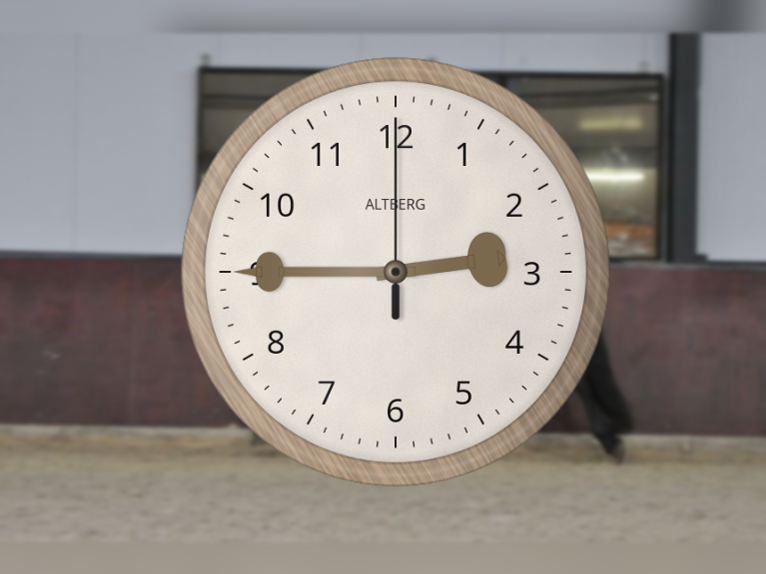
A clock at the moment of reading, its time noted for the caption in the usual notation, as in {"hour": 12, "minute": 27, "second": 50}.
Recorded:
{"hour": 2, "minute": 45, "second": 0}
